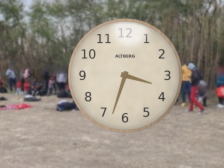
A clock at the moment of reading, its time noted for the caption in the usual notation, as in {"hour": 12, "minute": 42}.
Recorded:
{"hour": 3, "minute": 33}
